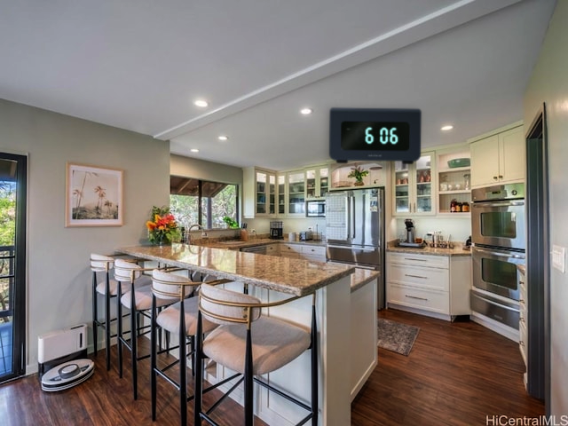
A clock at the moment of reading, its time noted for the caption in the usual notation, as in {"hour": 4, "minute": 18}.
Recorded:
{"hour": 6, "minute": 6}
